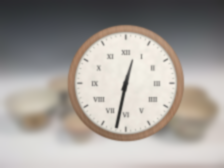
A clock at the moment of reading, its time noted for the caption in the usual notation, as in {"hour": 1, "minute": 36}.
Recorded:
{"hour": 12, "minute": 32}
